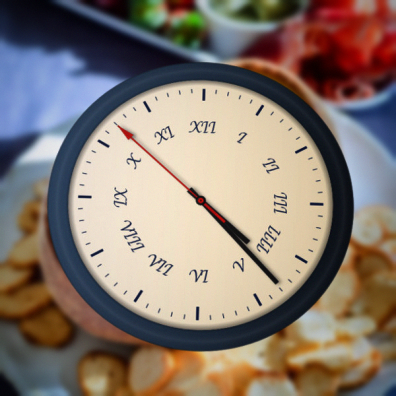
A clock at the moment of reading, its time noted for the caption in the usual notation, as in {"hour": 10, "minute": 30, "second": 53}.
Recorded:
{"hour": 4, "minute": 22, "second": 52}
